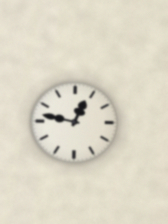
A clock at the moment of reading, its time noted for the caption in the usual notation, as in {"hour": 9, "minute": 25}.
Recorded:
{"hour": 12, "minute": 47}
